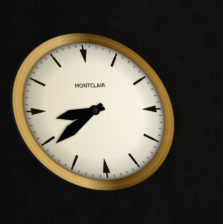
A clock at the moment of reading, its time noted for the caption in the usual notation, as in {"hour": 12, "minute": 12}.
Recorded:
{"hour": 8, "minute": 39}
